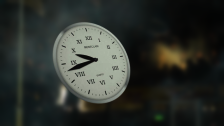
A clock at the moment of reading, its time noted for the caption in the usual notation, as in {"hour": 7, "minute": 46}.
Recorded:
{"hour": 9, "minute": 43}
